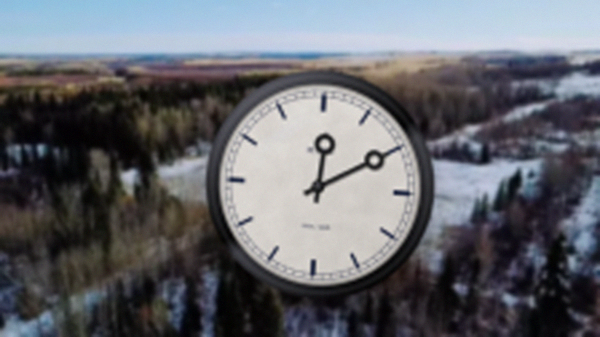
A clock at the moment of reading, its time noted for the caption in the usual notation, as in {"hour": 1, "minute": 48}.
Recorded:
{"hour": 12, "minute": 10}
